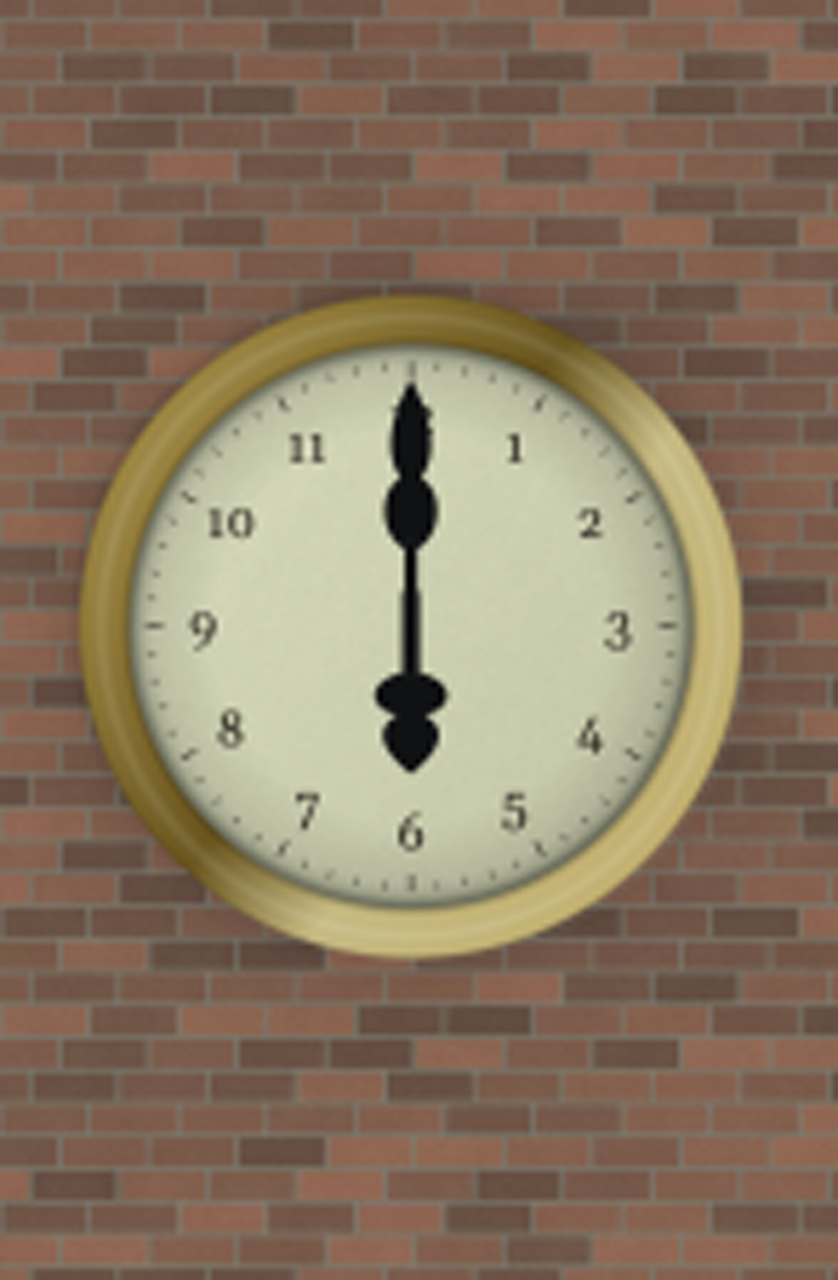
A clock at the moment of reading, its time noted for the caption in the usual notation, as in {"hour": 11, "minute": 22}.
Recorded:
{"hour": 6, "minute": 0}
